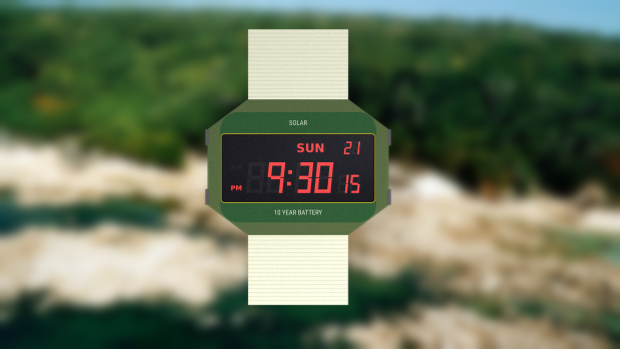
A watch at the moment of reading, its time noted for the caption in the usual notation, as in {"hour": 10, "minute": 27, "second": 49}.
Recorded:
{"hour": 9, "minute": 30, "second": 15}
